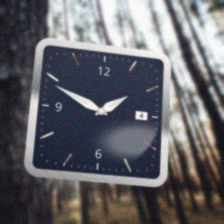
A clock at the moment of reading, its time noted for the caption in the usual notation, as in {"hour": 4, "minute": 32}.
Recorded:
{"hour": 1, "minute": 49}
